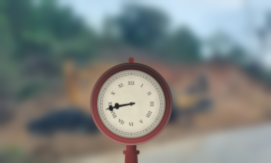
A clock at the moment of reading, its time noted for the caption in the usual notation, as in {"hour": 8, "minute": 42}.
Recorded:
{"hour": 8, "minute": 43}
